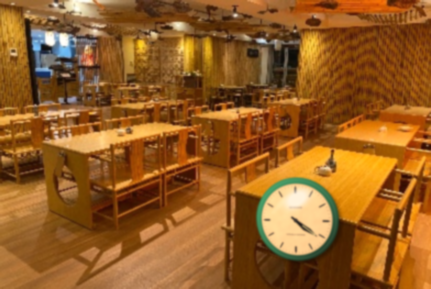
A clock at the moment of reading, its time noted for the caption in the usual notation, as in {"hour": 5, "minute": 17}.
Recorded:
{"hour": 4, "minute": 21}
